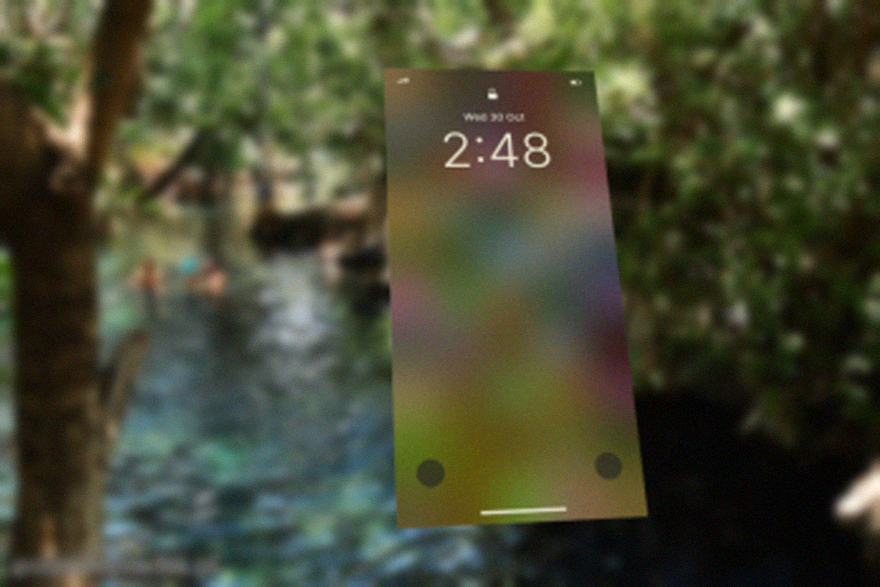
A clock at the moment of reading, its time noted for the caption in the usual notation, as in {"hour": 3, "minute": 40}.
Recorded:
{"hour": 2, "minute": 48}
